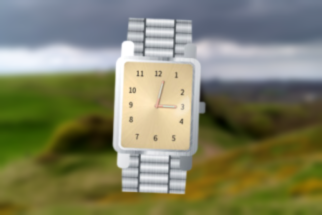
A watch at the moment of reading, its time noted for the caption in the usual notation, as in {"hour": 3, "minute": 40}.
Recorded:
{"hour": 3, "minute": 2}
